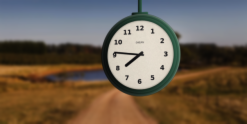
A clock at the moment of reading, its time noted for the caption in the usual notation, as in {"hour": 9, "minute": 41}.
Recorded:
{"hour": 7, "minute": 46}
